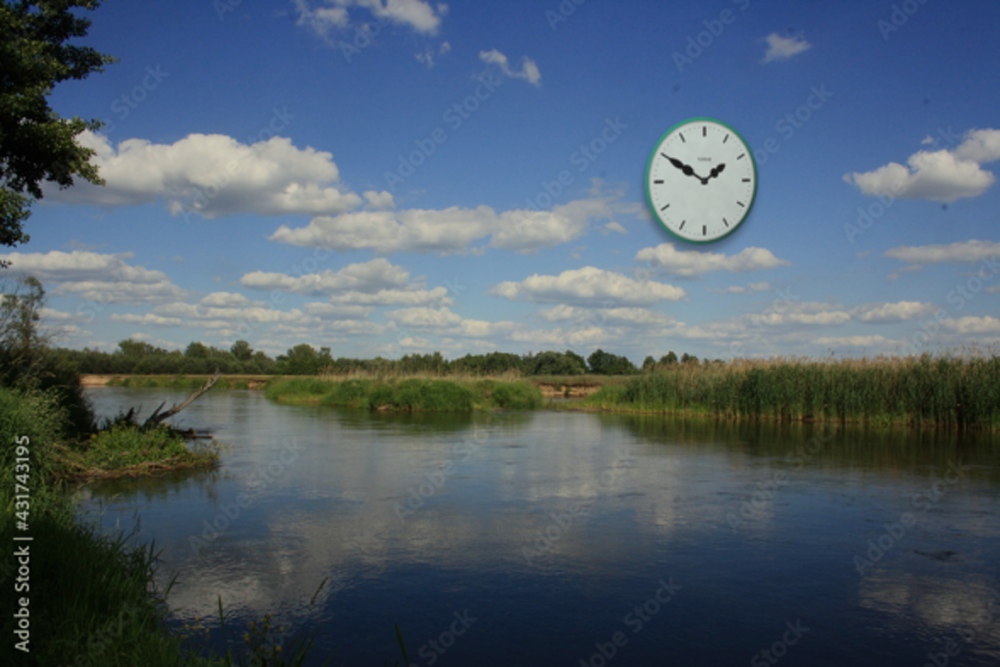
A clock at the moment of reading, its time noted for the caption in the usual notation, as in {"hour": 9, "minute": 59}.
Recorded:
{"hour": 1, "minute": 50}
